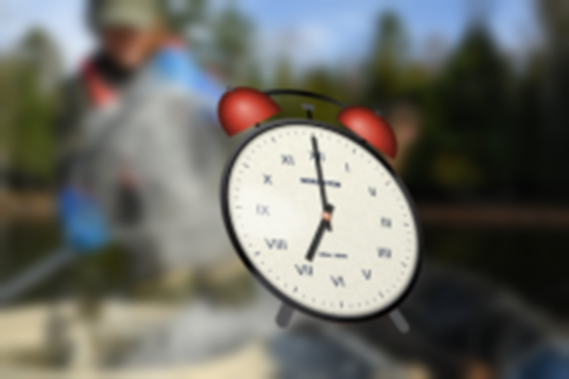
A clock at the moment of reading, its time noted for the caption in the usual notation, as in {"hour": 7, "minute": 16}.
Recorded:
{"hour": 7, "minute": 0}
